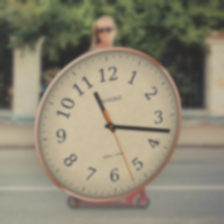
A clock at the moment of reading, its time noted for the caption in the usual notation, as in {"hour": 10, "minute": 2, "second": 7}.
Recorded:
{"hour": 11, "minute": 17, "second": 27}
